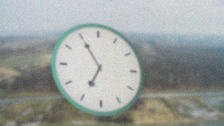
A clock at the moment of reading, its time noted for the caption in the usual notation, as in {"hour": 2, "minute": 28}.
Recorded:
{"hour": 6, "minute": 55}
